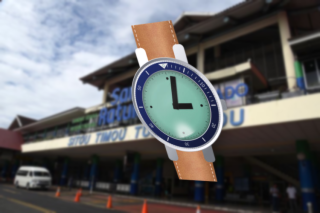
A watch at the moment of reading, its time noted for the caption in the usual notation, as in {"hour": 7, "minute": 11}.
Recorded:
{"hour": 3, "minute": 2}
